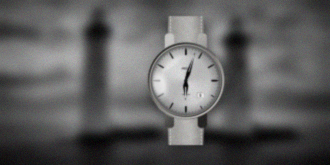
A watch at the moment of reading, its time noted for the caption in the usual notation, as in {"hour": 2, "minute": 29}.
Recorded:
{"hour": 6, "minute": 3}
